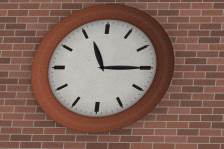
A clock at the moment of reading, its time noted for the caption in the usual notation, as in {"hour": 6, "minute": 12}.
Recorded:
{"hour": 11, "minute": 15}
